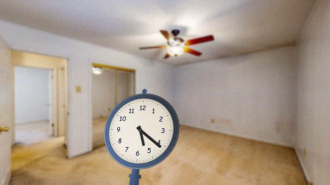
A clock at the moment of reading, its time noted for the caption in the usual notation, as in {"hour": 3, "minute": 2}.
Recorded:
{"hour": 5, "minute": 21}
